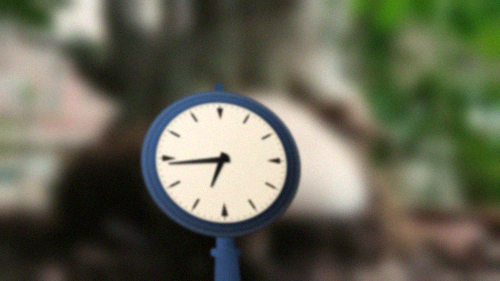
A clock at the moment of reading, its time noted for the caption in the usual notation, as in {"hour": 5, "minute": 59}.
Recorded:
{"hour": 6, "minute": 44}
